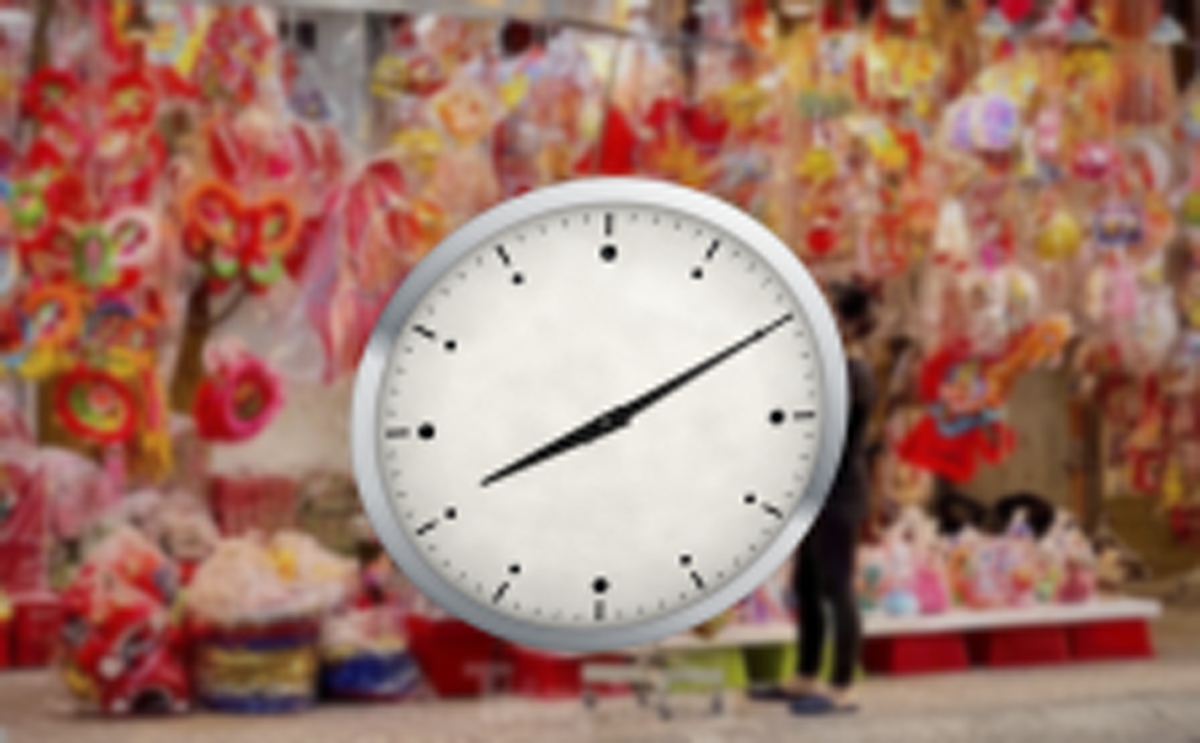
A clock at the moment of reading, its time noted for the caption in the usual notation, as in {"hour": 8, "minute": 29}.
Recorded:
{"hour": 8, "minute": 10}
